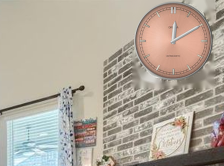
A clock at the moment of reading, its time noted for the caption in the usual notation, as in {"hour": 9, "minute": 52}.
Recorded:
{"hour": 12, "minute": 10}
